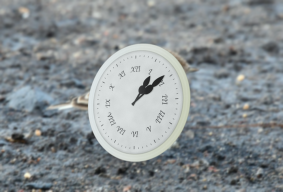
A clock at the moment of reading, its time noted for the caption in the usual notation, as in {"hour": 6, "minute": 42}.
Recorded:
{"hour": 1, "minute": 9}
